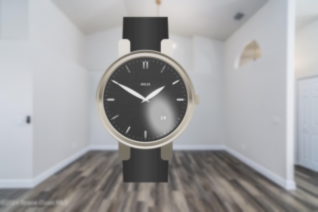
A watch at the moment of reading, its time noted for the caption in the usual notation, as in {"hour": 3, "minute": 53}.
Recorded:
{"hour": 1, "minute": 50}
